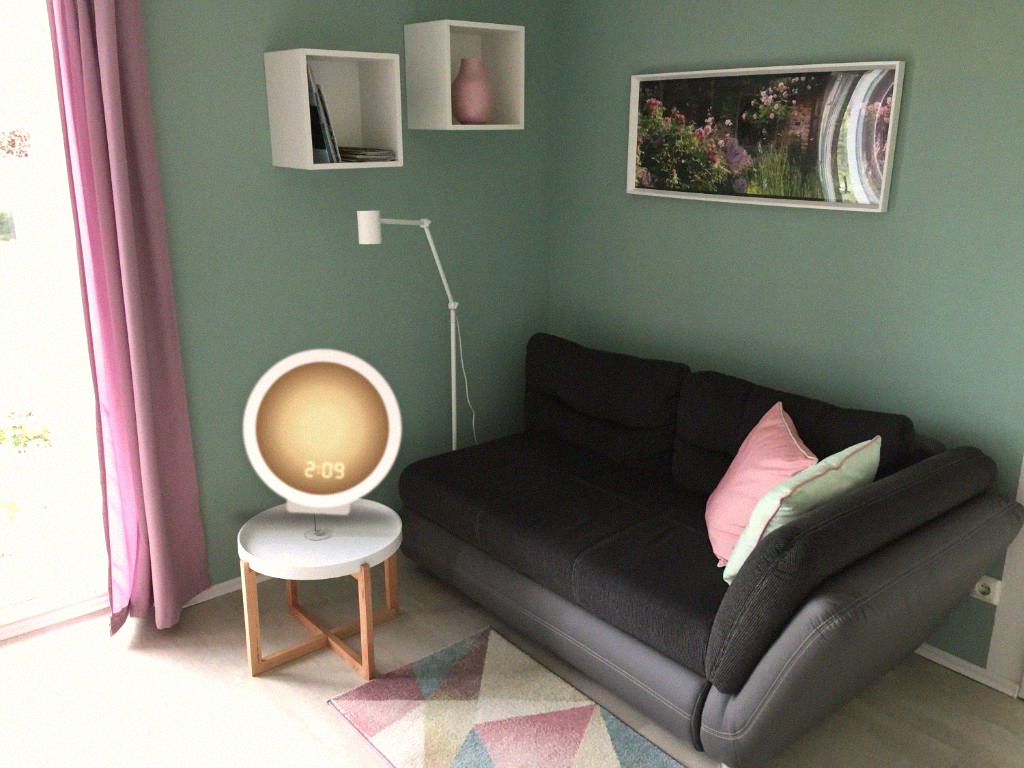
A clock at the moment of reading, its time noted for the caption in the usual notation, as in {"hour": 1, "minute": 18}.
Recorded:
{"hour": 2, "minute": 9}
